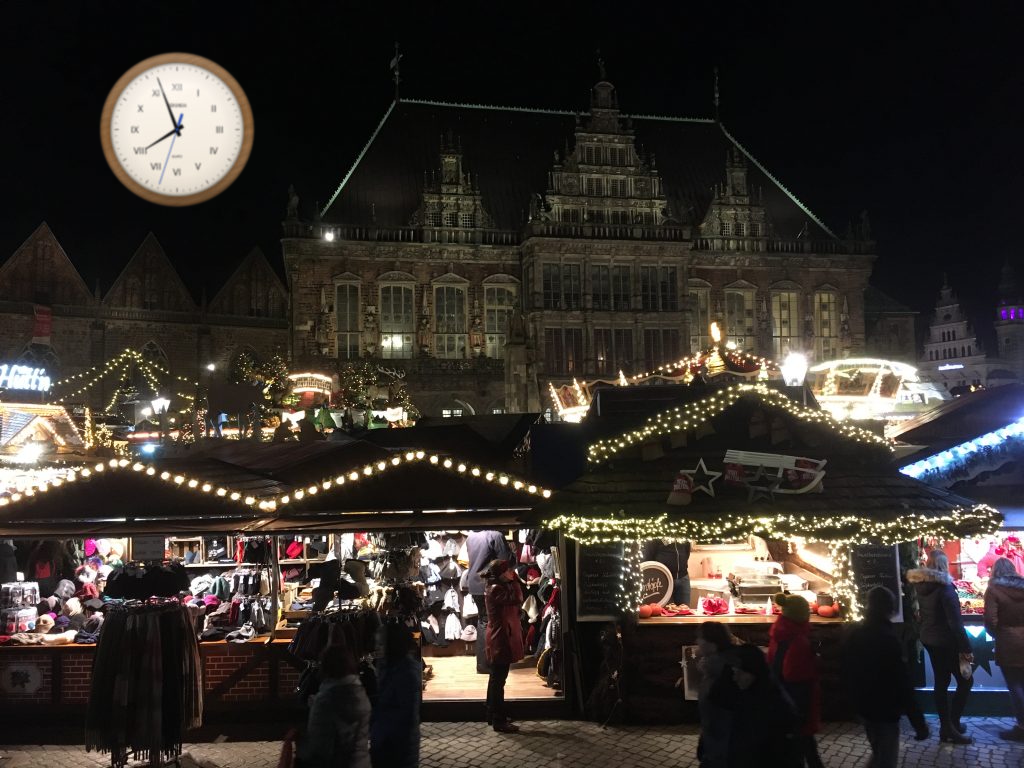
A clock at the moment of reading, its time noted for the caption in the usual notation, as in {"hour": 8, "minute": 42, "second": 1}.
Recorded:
{"hour": 7, "minute": 56, "second": 33}
